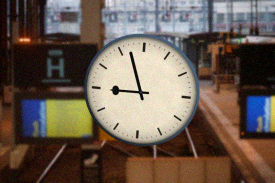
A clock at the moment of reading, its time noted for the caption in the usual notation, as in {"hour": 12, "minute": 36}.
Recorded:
{"hour": 8, "minute": 57}
